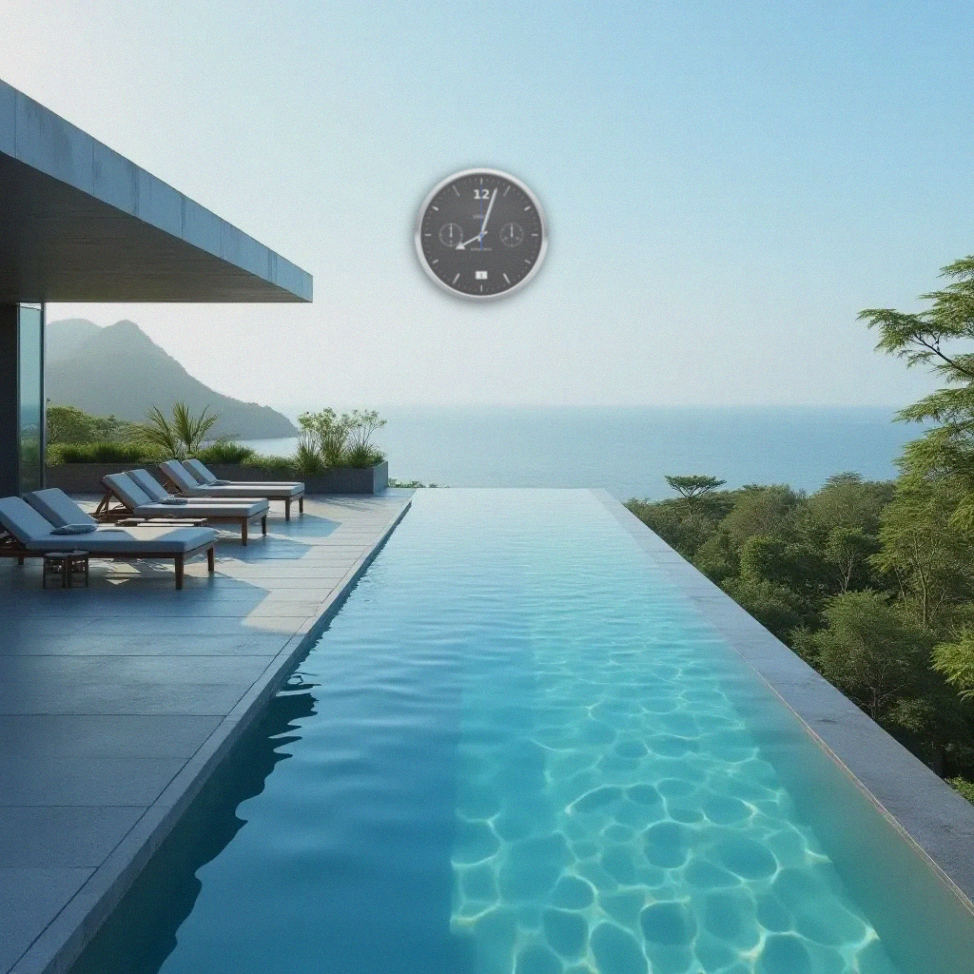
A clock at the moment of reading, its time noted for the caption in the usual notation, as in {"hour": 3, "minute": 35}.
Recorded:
{"hour": 8, "minute": 3}
